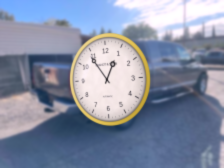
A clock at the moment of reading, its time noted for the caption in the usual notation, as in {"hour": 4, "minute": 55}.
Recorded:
{"hour": 12, "minute": 54}
